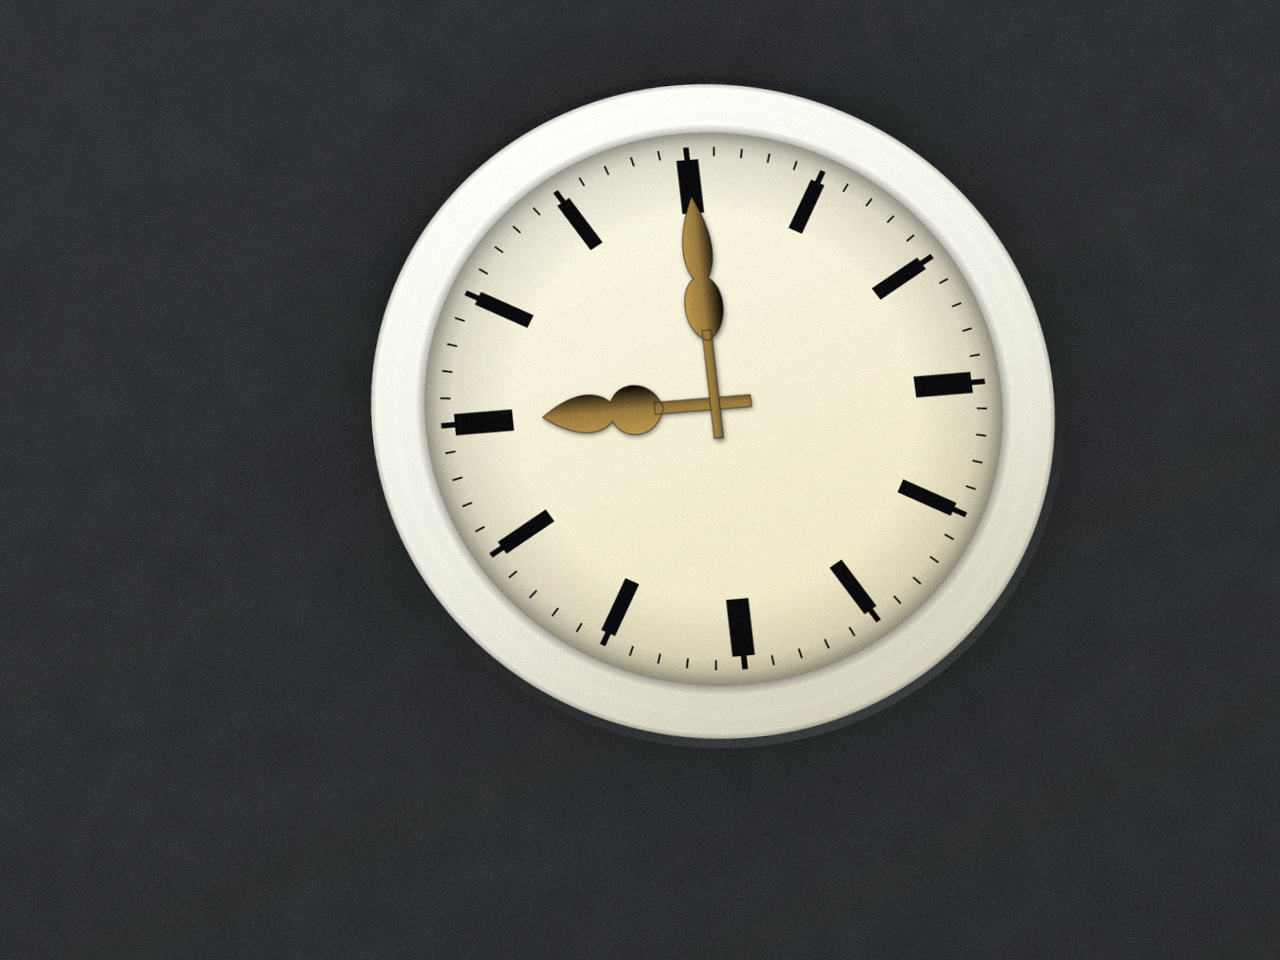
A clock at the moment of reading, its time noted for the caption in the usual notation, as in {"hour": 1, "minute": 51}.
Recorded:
{"hour": 9, "minute": 0}
